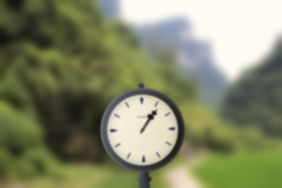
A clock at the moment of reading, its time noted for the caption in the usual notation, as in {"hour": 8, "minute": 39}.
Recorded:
{"hour": 1, "minute": 6}
